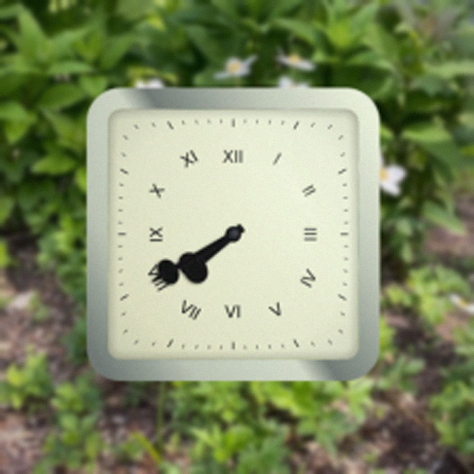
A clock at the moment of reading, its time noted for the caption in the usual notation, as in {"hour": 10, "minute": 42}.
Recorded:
{"hour": 7, "minute": 40}
